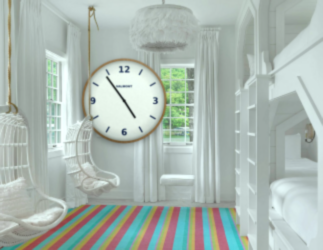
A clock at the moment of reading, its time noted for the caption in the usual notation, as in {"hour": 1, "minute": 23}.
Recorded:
{"hour": 4, "minute": 54}
